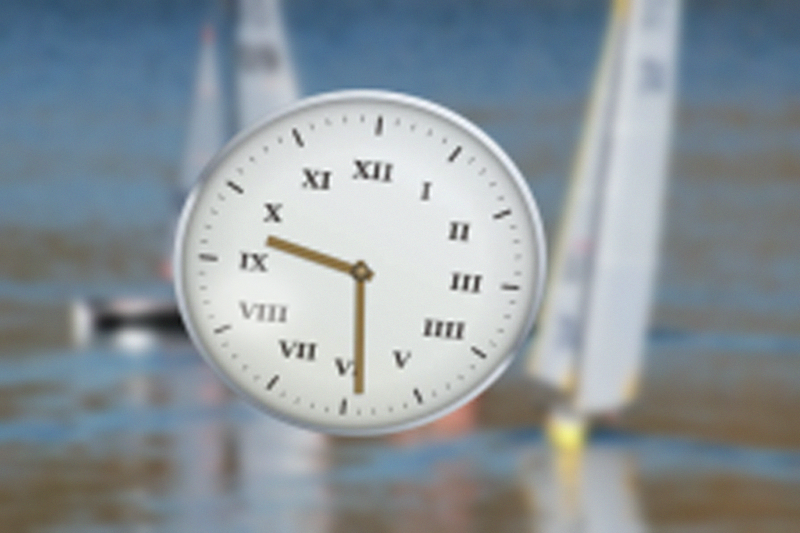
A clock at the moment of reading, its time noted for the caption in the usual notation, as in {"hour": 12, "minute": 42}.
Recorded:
{"hour": 9, "minute": 29}
